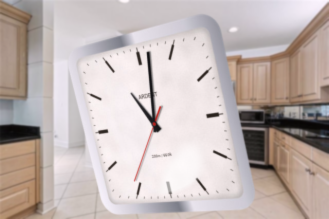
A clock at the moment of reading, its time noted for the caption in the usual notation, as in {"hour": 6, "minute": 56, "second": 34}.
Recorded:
{"hour": 11, "minute": 1, "second": 36}
